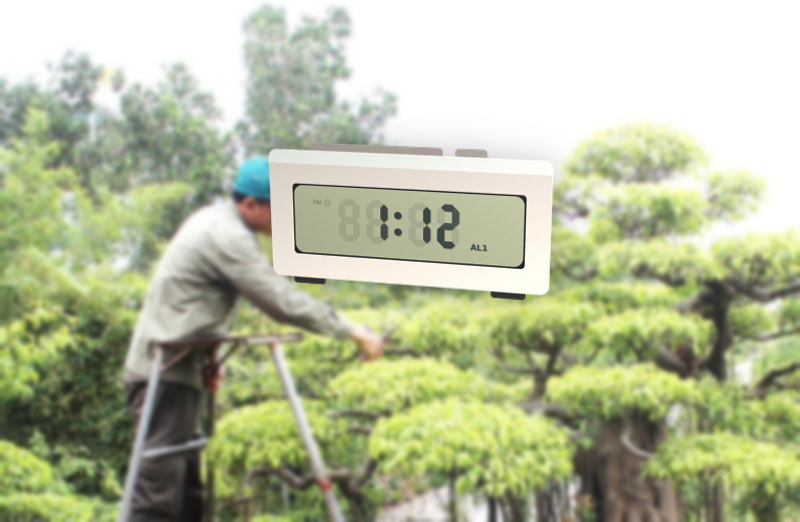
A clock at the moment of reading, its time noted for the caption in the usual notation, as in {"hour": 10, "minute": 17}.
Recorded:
{"hour": 1, "minute": 12}
